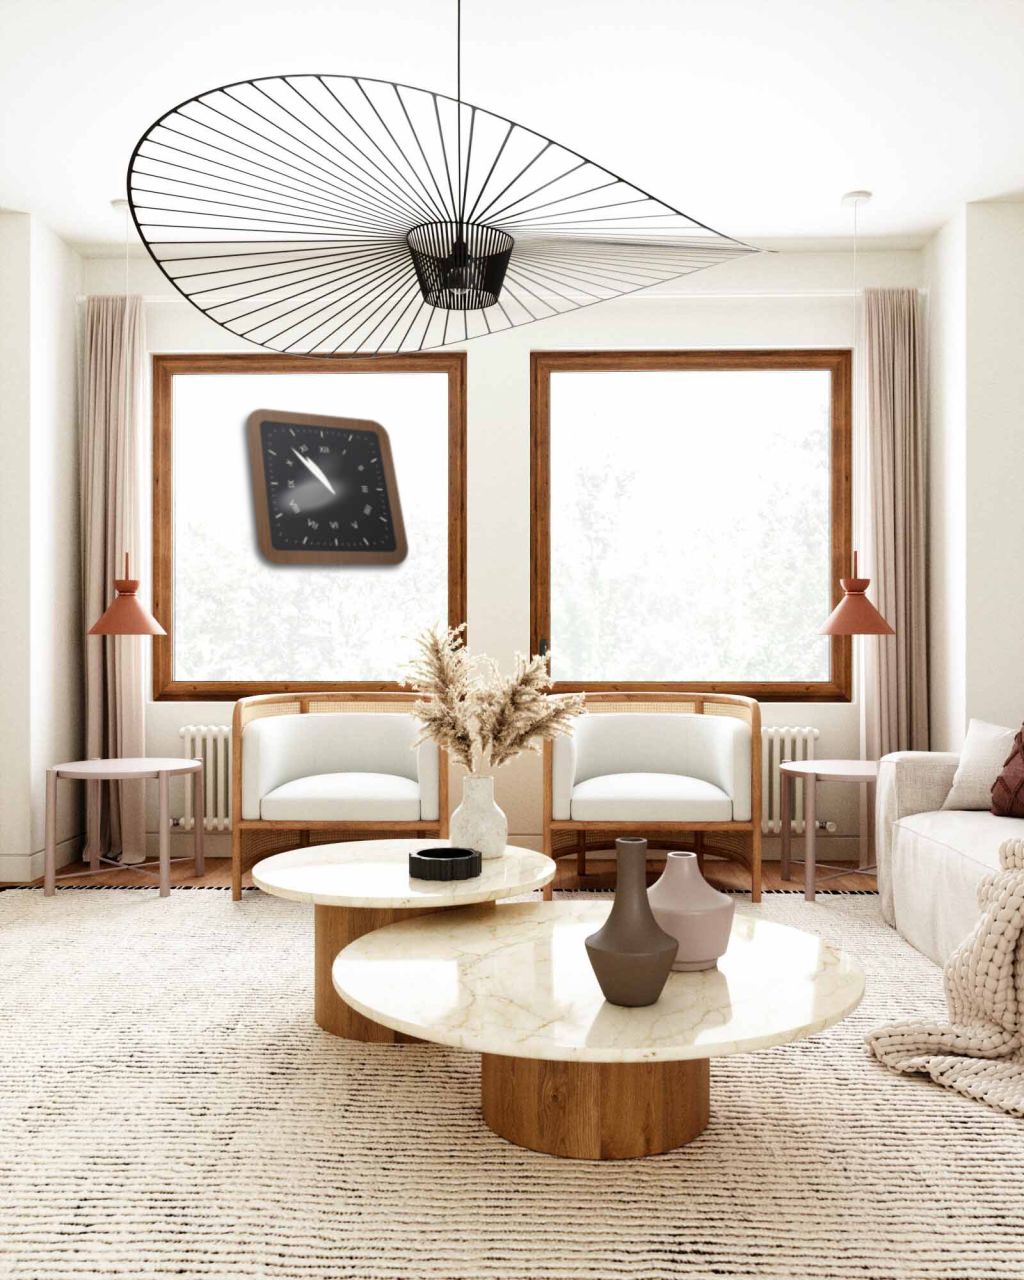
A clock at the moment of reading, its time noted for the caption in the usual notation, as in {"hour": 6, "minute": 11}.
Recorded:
{"hour": 10, "minute": 53}
